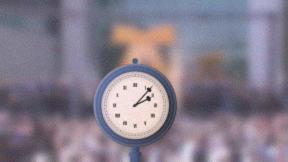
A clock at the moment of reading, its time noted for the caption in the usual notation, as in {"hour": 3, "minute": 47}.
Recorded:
{"hour": 2, "minute": 7}
